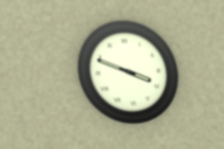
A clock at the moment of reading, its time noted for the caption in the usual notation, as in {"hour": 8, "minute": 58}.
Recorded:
{"hour": 3, "minute": 49}
